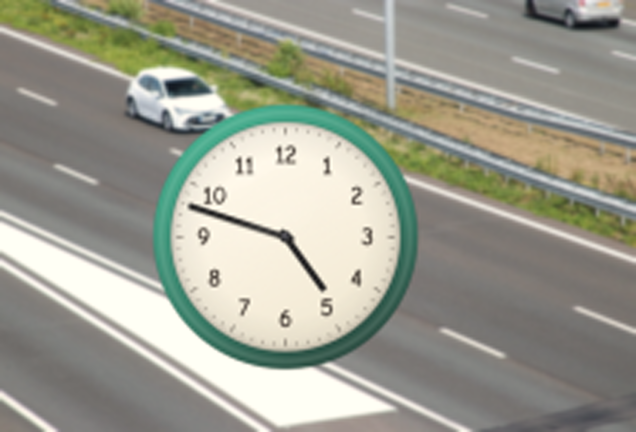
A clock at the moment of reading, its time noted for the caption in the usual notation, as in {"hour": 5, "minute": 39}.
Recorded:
{"hour": 4, "minute": 48}
